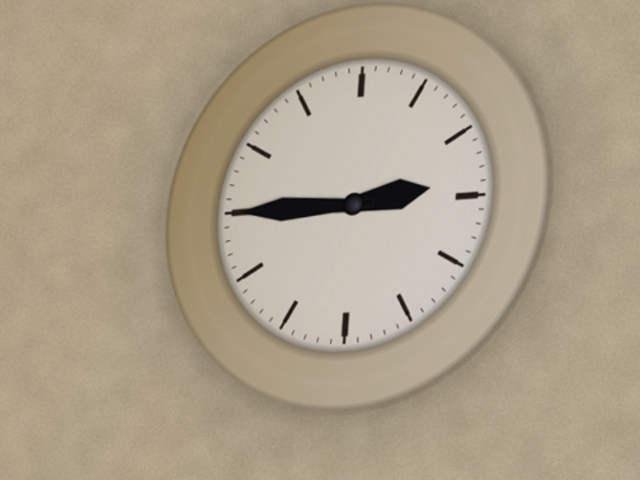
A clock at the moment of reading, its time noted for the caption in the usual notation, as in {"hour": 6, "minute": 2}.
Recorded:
{"hour": 2, "minute": 45}
